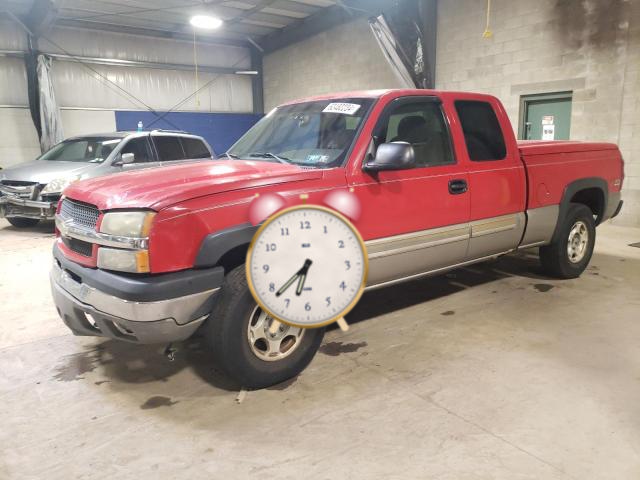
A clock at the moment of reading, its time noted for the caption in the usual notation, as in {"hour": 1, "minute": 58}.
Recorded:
{"hour": 6, "minute": 38}
